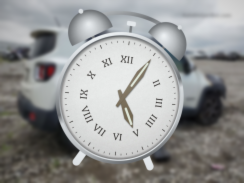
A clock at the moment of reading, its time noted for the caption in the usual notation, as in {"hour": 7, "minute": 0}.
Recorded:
{"hour": 5, "minute": 5}
